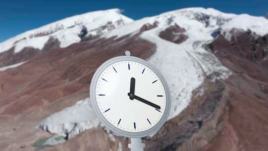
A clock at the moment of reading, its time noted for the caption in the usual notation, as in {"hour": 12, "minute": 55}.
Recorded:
{"hour": 12, "minute": 19}
